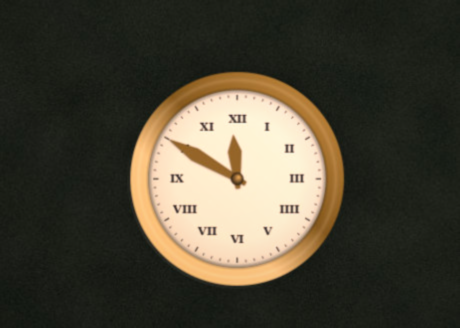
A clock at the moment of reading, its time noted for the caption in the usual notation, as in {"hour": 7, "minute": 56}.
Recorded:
{"hour": 11, "minute": 50}
